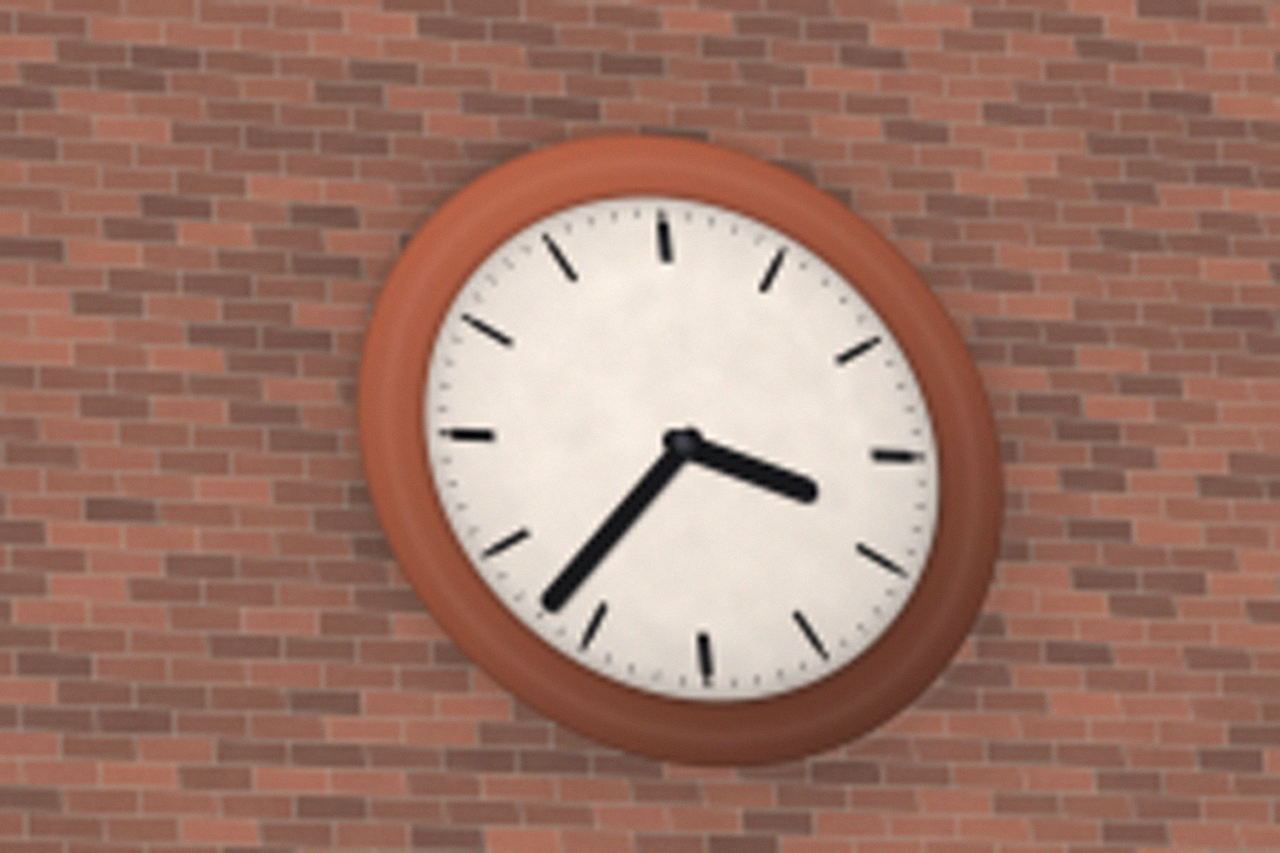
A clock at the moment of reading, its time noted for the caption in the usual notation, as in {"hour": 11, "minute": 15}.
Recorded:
{"hour": 3, "minute": 37}
